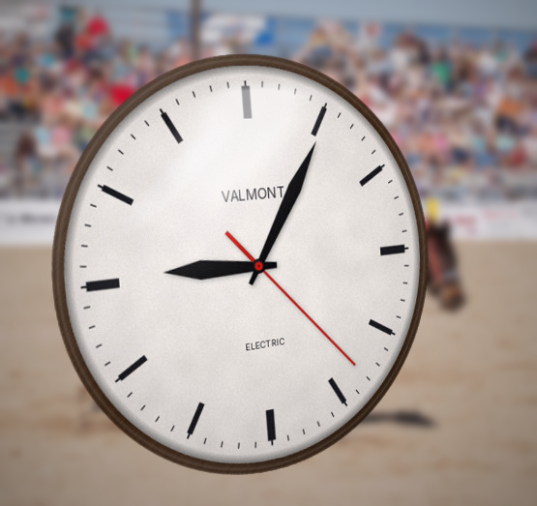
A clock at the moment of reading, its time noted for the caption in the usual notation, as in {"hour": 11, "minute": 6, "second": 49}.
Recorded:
{"hour": 9, "minute": 5, "second": 23}
